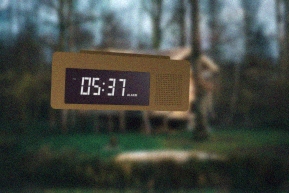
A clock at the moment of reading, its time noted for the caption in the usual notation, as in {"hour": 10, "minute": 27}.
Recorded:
{"hour": 5, "minute": 37}
